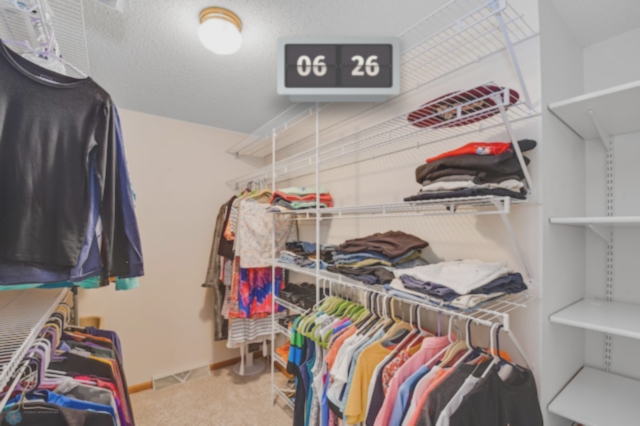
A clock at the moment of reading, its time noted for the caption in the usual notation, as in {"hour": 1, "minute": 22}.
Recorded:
{"hour": 6, "minute": 26}
